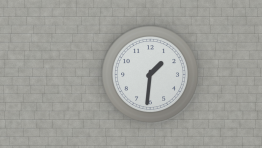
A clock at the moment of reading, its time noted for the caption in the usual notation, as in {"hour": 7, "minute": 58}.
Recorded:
{"hour": 1, "minute": 31}
